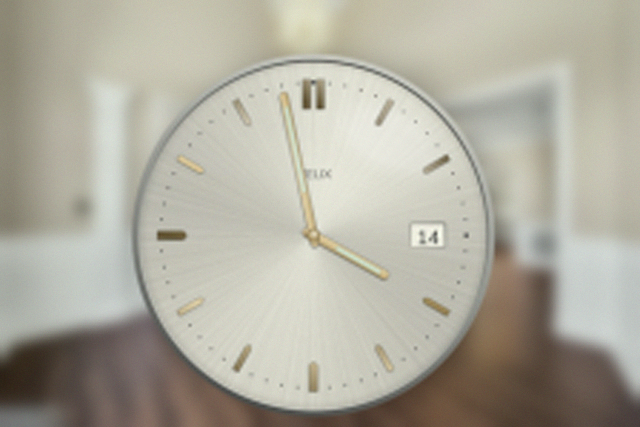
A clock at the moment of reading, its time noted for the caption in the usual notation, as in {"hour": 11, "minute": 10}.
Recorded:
{"hour": 3, "minute": 58}
